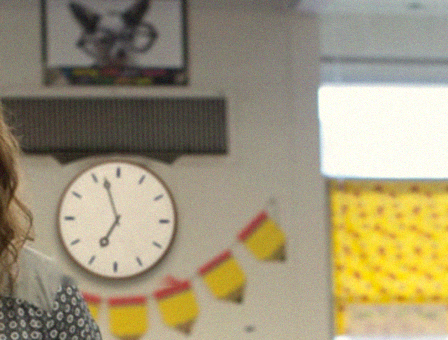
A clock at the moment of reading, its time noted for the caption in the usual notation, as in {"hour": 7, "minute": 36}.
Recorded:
{"hour": 6, "minute": 57}
